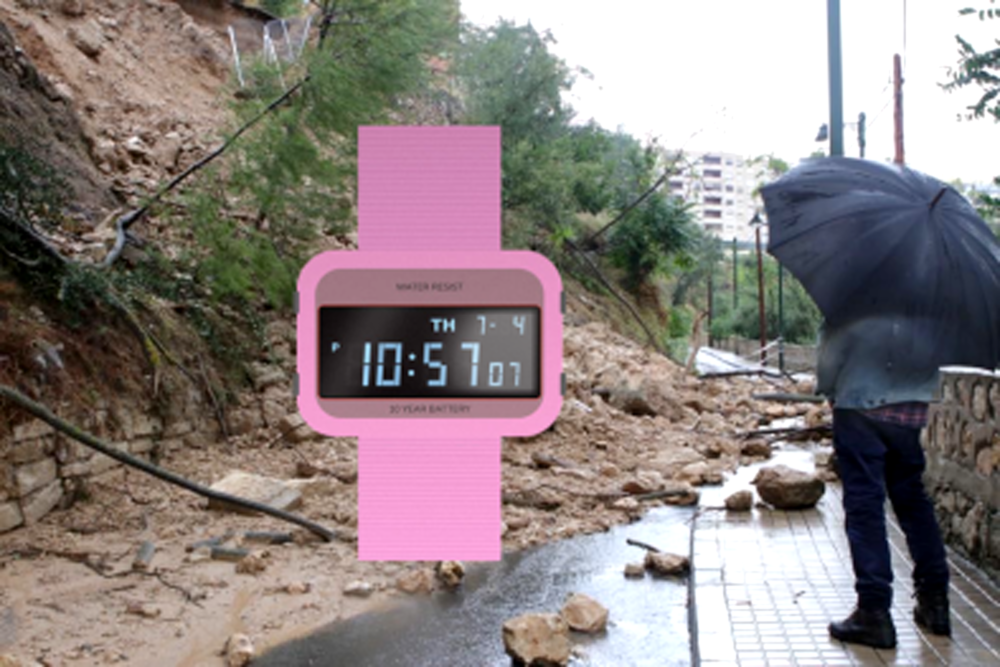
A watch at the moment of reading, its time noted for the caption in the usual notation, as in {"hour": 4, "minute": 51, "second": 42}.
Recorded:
{"hour": 10, "minute": 57, "second": 7}
